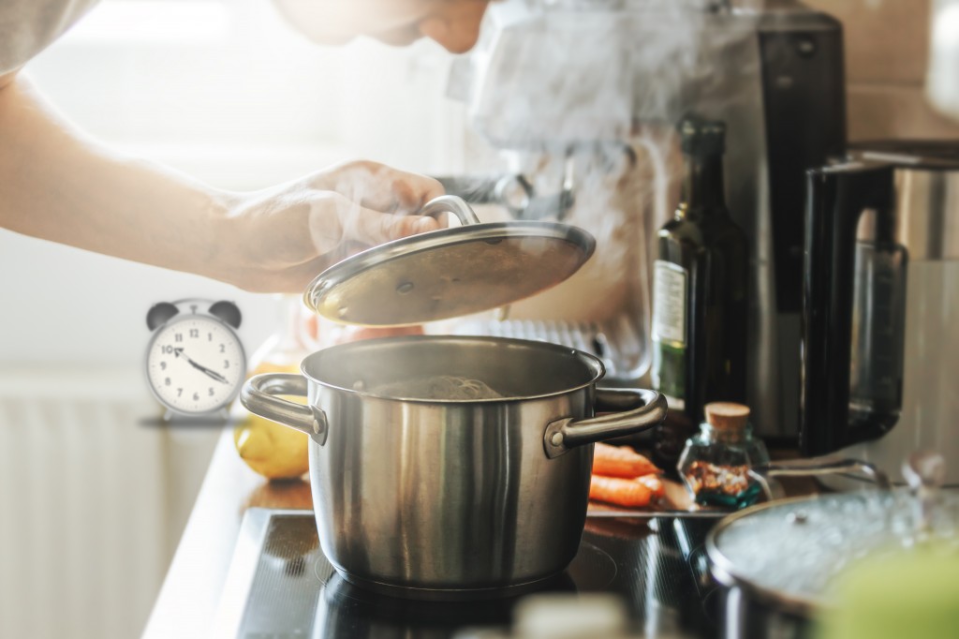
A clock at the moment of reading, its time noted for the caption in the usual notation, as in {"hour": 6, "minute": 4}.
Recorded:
{"hour": 10, "minute": 20}
